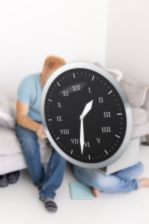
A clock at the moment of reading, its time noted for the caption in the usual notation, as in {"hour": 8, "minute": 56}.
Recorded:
{"hour": 1, "minute": 32}
